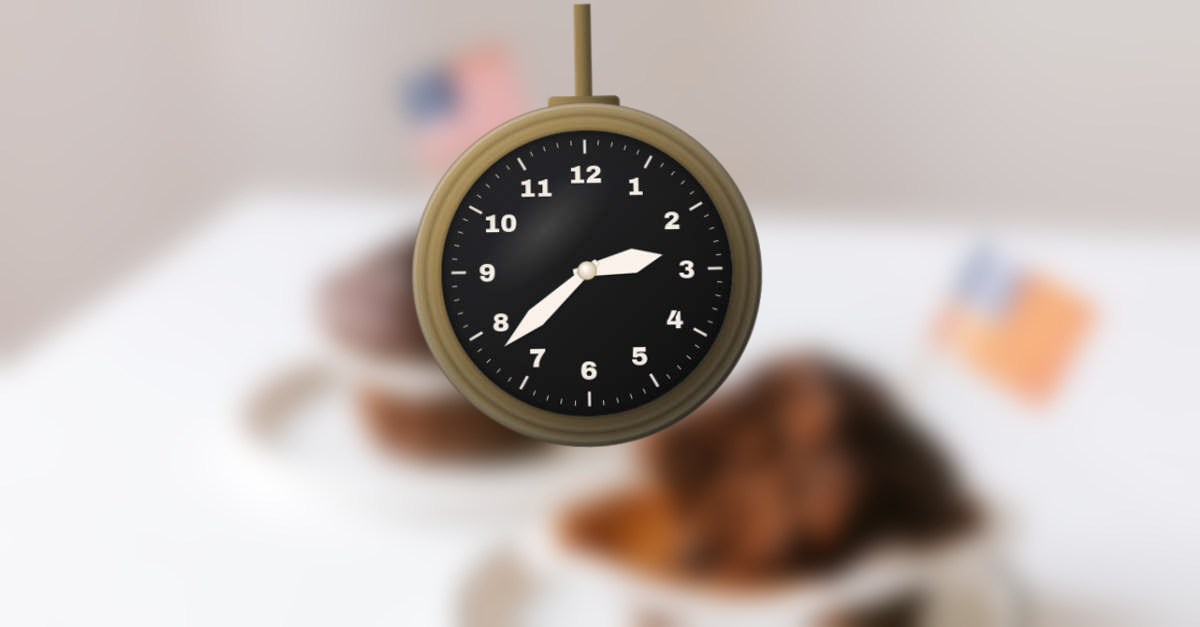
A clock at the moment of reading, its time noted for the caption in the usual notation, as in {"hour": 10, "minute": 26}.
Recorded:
{"hour": 2, "minute": 38}
